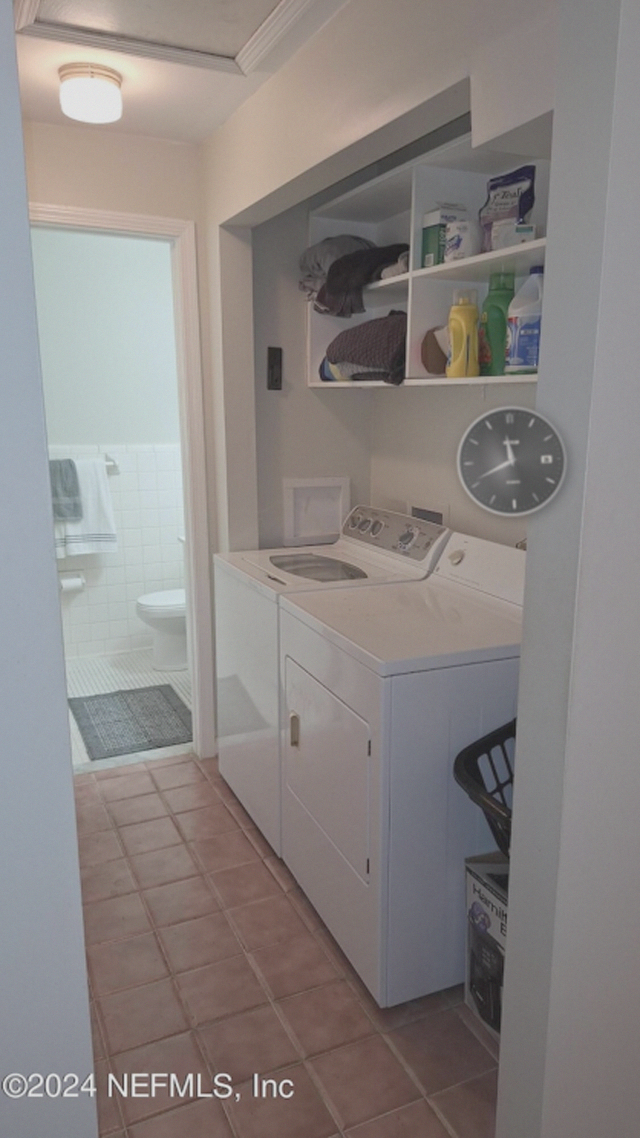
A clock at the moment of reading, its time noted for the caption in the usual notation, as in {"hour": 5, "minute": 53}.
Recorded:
{"hour": 11, "minute": 41}
